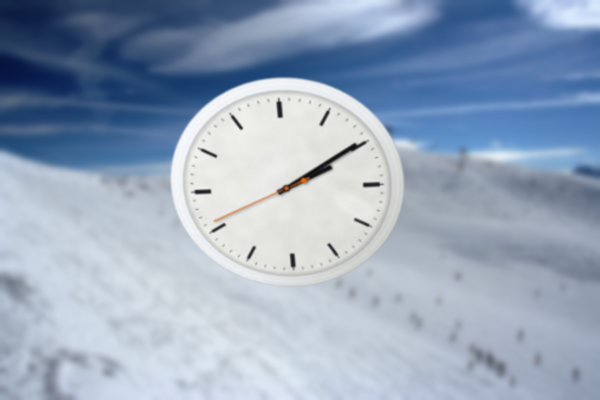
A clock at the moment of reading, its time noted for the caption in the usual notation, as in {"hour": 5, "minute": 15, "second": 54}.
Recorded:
{"hour": 2, "minute": 9, "second": 41}
